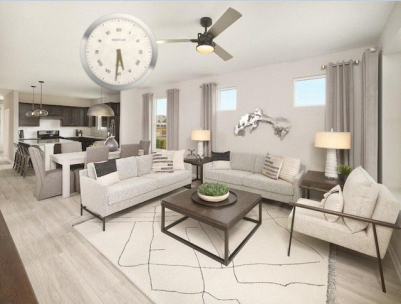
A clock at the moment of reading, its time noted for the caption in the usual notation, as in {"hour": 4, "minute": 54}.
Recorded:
{"hour": 5, "minute": 31}
